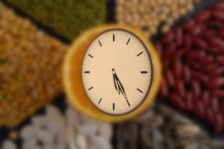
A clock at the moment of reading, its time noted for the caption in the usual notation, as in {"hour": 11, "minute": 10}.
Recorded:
{"hour": 5, "minute": 25}
